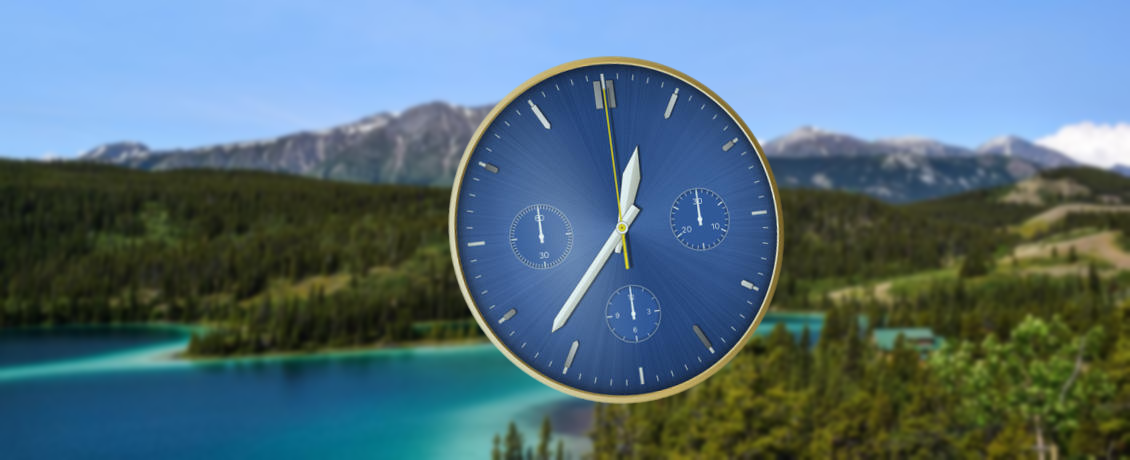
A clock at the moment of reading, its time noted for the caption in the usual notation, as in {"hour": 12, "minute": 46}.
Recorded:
{"hour": 12, "minute": 37}
